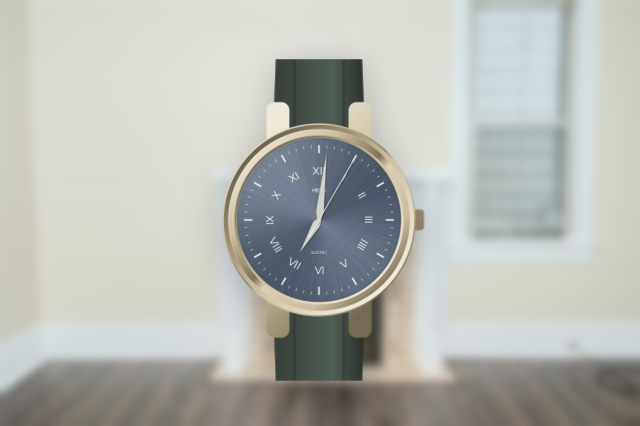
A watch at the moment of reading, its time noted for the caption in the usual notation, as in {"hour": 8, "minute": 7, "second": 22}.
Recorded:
{"hour": 7, "minute": 1, "second": 5}
